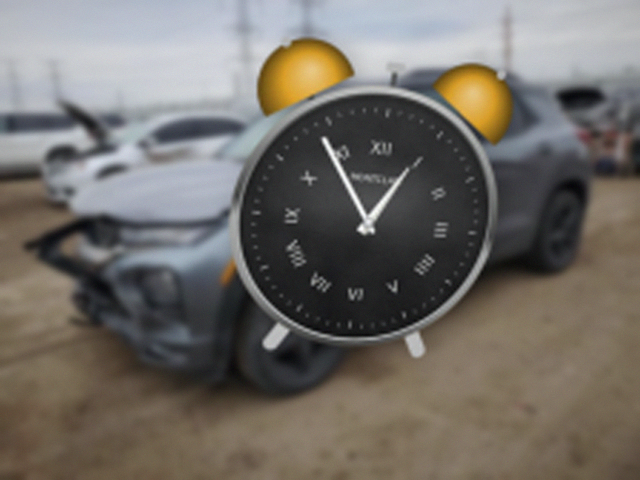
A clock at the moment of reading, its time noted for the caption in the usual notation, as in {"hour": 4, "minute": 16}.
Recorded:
{"hour": 12, "minute": 54}
